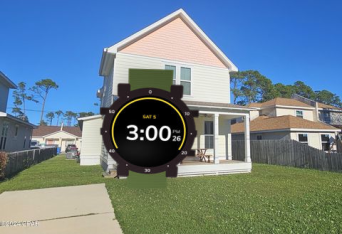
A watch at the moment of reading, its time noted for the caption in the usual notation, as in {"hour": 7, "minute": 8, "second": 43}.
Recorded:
{"hour": 3, "minute": 0, "second": 26}
